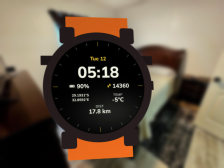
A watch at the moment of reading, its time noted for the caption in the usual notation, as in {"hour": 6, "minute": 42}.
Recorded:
{"hour": 5, "minute": 18}
